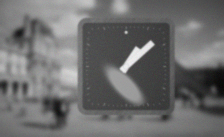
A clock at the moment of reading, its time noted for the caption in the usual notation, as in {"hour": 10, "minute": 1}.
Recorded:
{"hour": 1, "minute": 8}
